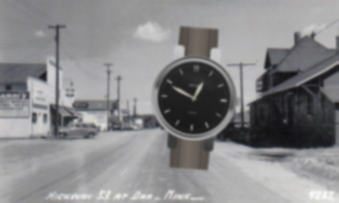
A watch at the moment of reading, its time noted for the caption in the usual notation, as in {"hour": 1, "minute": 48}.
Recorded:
{"hour": 12, "minute": 49}
